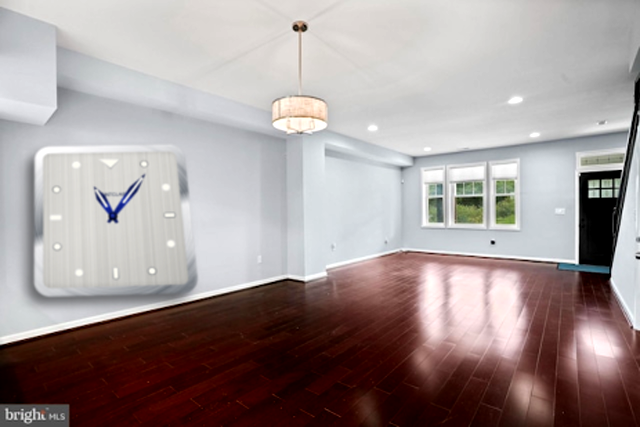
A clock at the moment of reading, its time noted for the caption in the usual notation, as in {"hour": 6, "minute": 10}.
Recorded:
{"hour": 11, "minute": 6}
